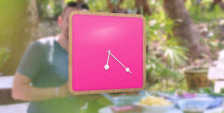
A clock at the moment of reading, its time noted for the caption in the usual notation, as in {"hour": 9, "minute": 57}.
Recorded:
{"hour": 6, "minute": 22}
